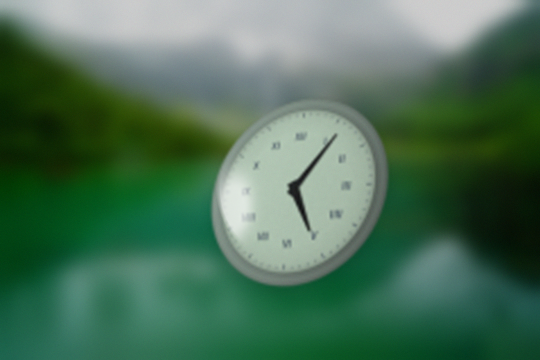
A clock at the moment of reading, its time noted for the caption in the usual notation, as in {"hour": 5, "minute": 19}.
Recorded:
{"hour": 5, "minute": 6}
